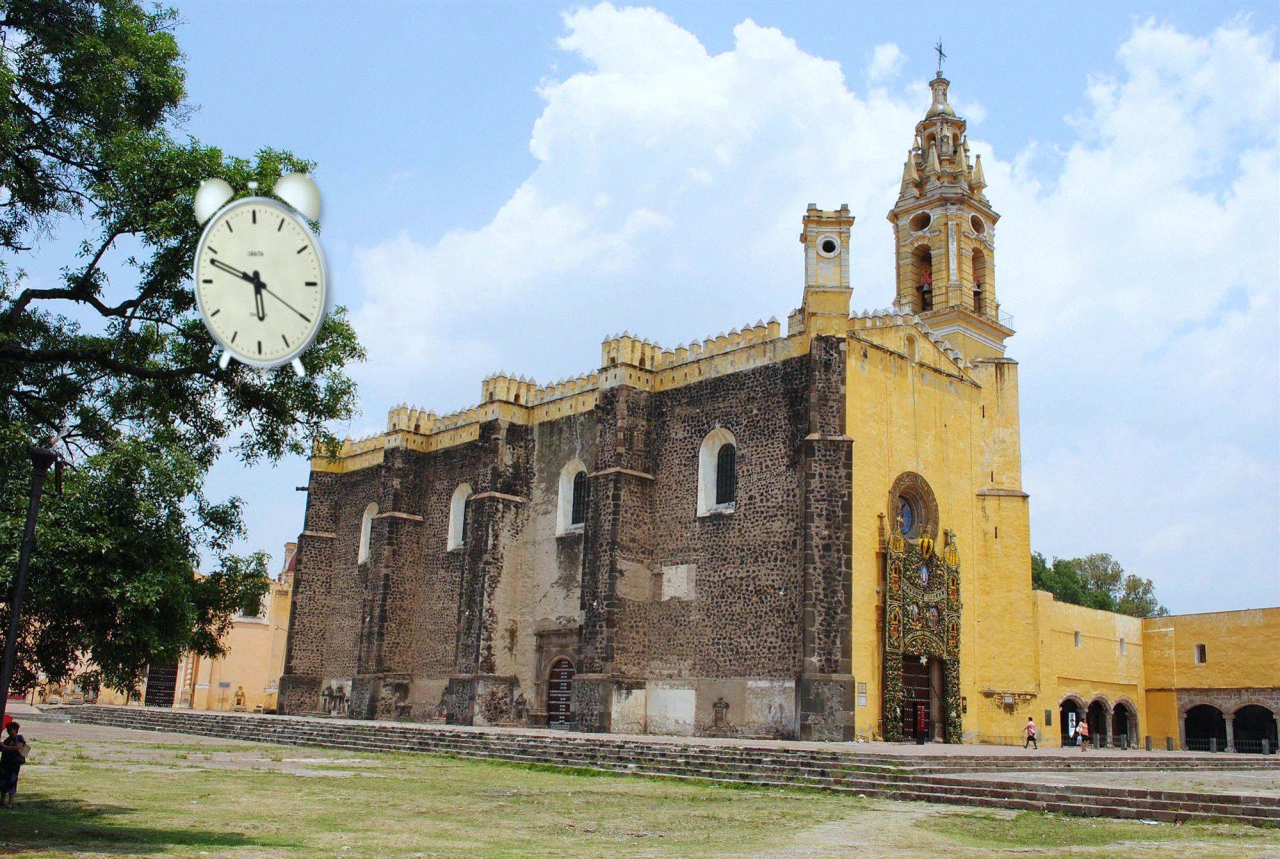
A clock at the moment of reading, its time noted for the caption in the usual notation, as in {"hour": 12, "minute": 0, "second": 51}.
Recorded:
{"hour": 5, "minute": 48, "second": 20}
